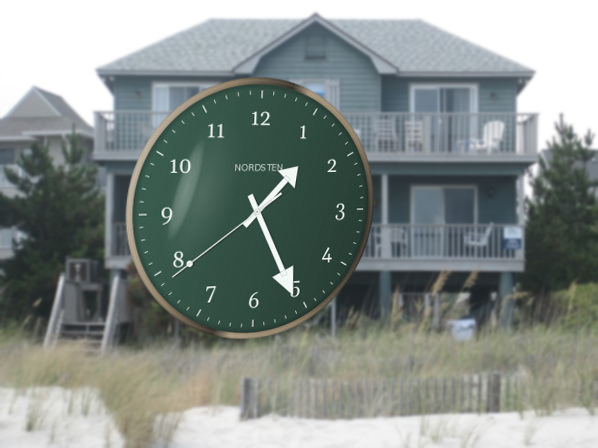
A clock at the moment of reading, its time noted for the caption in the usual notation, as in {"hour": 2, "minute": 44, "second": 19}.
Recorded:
{"hour": 1, "minute": 25, "second": 39}
